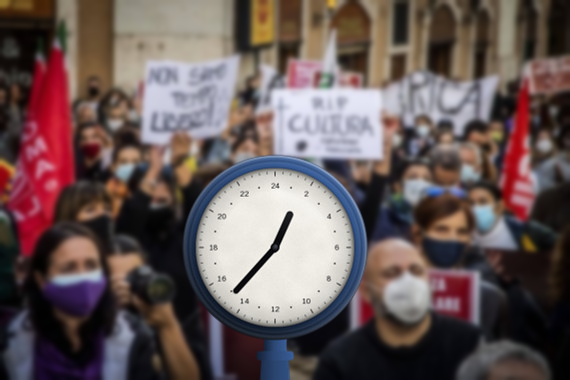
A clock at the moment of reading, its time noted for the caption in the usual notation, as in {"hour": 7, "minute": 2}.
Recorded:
{"hour": 1, "minute": 37}
